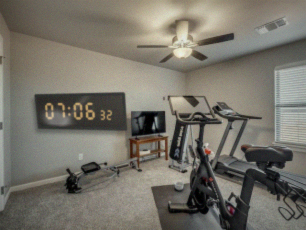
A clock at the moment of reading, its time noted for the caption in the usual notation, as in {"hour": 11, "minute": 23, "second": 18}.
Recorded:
{"hour": 7, "minute": 6, "second": 32}
